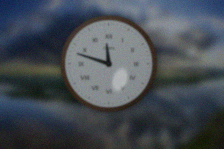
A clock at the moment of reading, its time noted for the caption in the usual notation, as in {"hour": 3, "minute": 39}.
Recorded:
{"hour": 11, "minute": 48}
